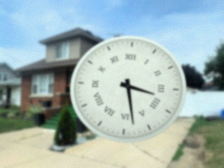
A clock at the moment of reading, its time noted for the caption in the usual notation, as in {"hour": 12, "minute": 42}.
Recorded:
{"hour": 3, "minute": 28}
